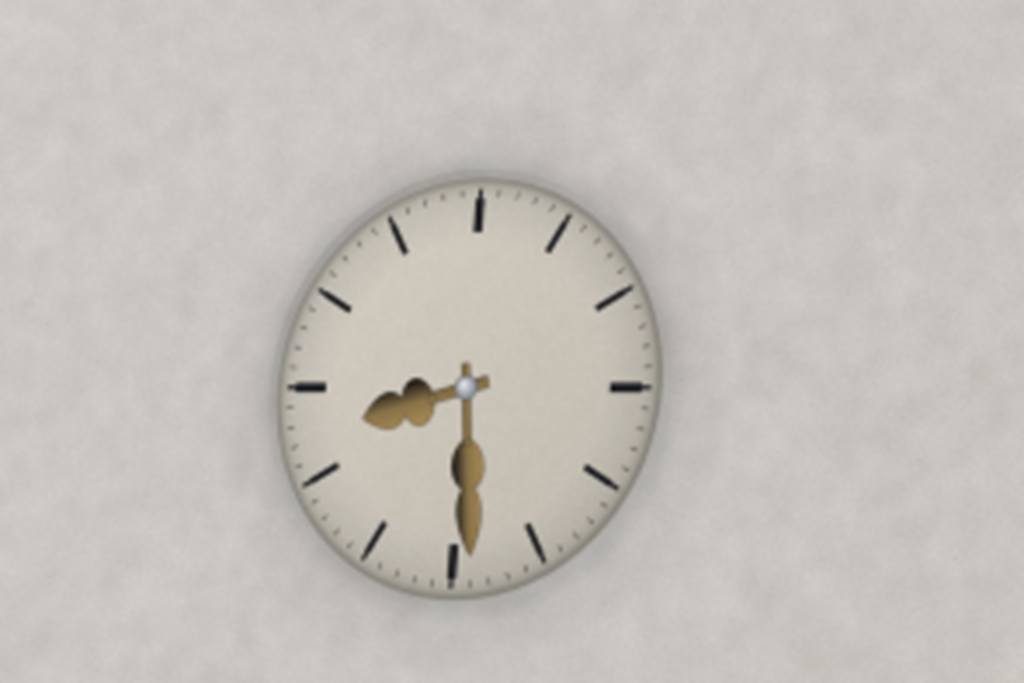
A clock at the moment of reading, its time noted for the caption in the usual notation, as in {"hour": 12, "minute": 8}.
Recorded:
{"hour": 8, "minute": 29}
